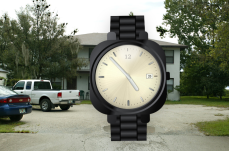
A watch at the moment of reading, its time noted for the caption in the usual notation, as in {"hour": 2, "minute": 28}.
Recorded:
{"hour": 4, "minute": 53}
